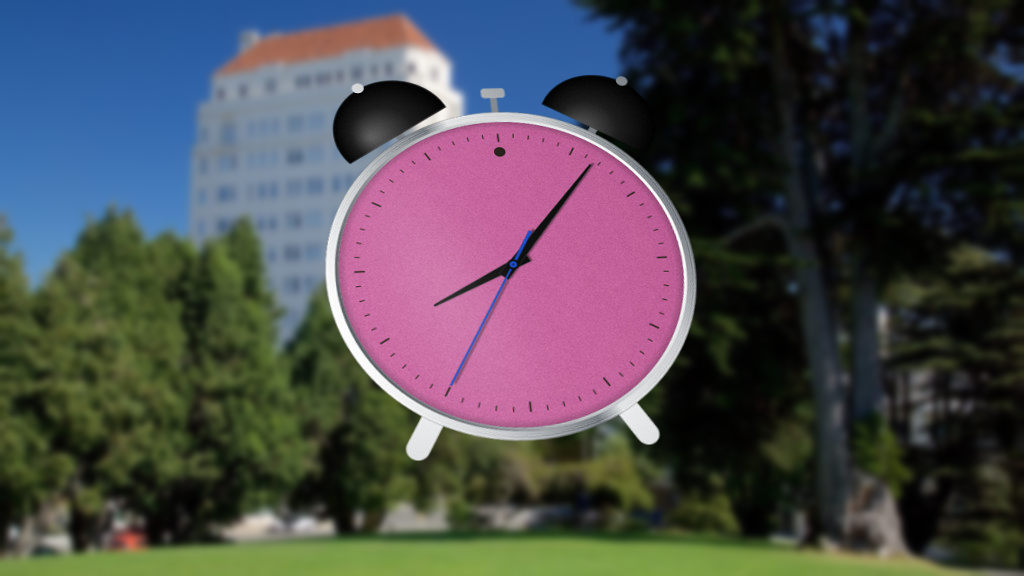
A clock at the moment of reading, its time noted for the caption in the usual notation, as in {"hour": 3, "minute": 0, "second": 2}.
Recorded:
{"hour": 8, "minute": 6, "second": 35}
